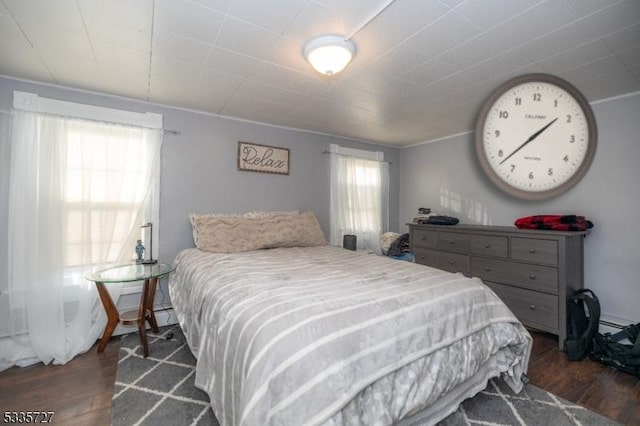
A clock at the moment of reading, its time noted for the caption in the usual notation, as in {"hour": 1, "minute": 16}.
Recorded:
{"hour": 1, "minute": 38}
